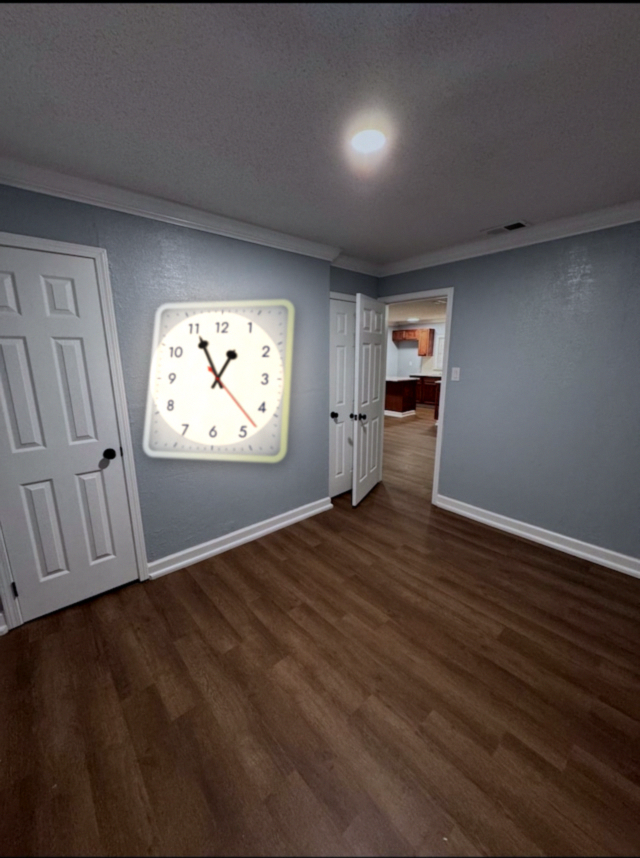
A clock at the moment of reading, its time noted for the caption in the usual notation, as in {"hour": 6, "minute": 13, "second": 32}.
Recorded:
{"hour": 12, "minute": 55, "second": 23}
